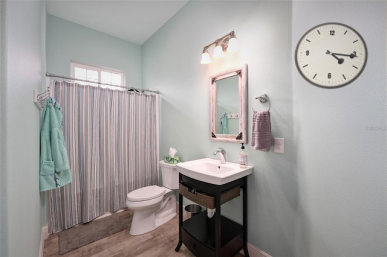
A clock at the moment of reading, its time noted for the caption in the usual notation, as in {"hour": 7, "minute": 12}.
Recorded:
{"hour": 4, "minute": 16}
